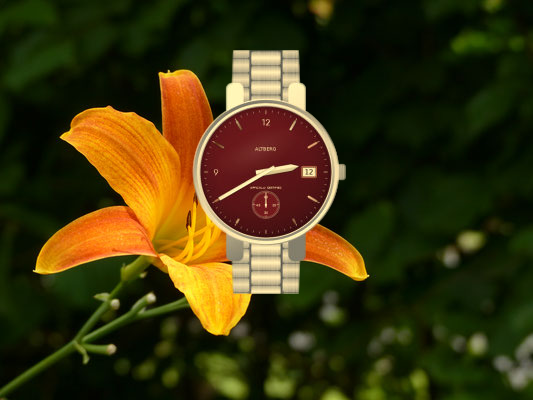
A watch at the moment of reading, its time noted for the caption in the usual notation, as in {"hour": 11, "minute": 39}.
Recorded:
{"hour": 2, "minute": 40}
